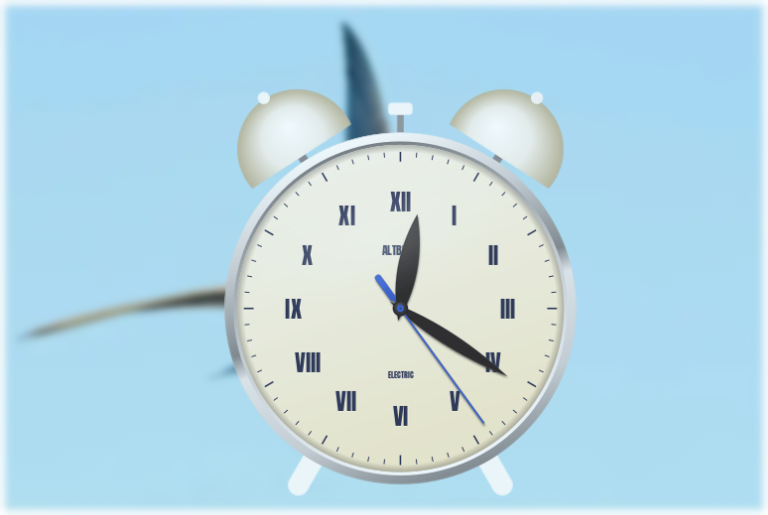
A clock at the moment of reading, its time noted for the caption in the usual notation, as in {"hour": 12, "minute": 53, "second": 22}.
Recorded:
{"hour": 12, "minute": 20, "second": 24}
